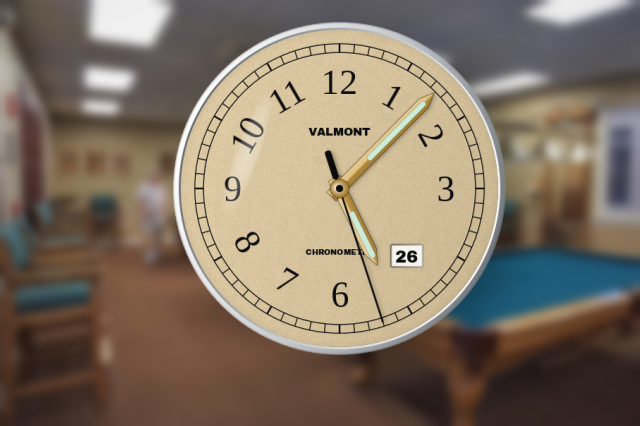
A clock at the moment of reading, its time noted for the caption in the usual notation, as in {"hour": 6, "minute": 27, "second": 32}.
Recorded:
{"hour": 5, "minute": 7, "second": 27}
